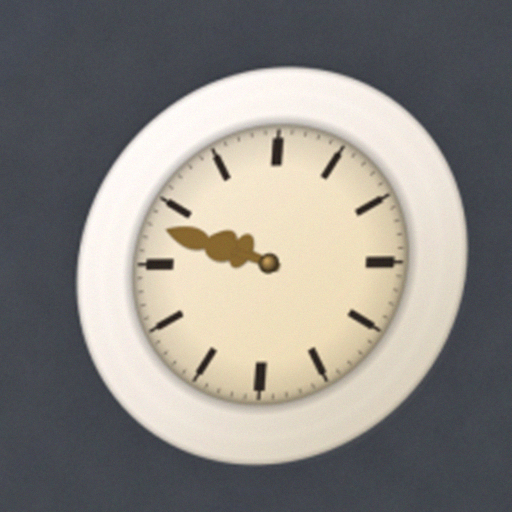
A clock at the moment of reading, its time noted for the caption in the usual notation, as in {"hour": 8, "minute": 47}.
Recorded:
{"hour": 9, "minute": 48}
